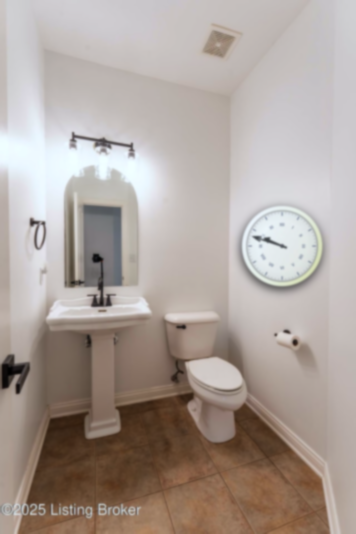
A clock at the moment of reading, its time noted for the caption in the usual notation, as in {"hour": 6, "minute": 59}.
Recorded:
{"hour": 9, "minute": 48}
